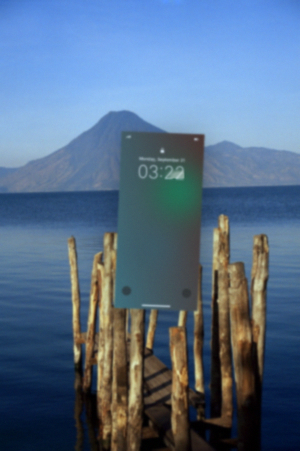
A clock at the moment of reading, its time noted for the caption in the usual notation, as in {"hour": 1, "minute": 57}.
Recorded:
{"hour": 3, "minute": 22}
